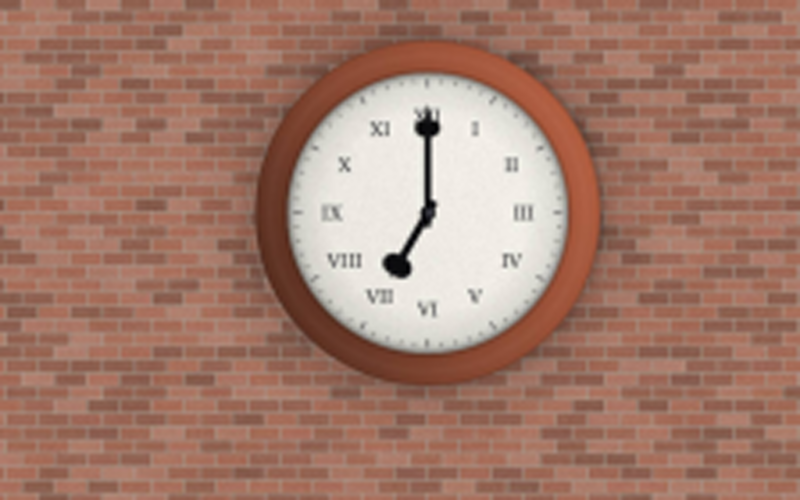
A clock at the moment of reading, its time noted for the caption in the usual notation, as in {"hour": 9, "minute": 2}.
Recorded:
{"hour": 7, "minute": 0}
